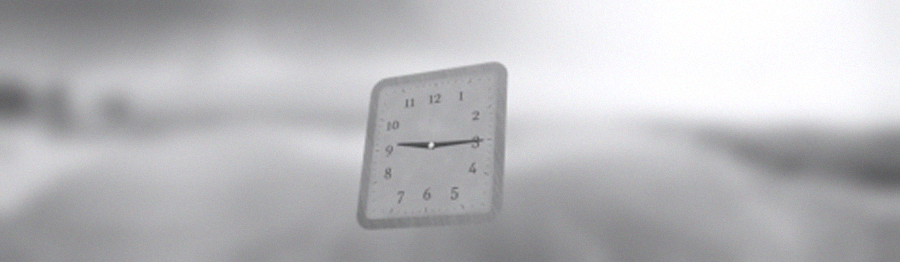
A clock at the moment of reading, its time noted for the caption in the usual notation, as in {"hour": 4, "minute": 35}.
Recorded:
{"hour": 9, "minute": 15}
